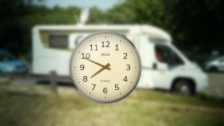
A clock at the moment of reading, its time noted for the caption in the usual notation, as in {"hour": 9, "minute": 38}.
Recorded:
{"hour": 7, "minute": 49}
